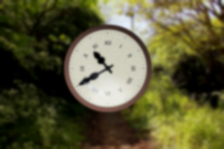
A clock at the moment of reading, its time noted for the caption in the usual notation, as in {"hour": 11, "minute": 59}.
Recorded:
{"hour": 10, "minute": 40}
